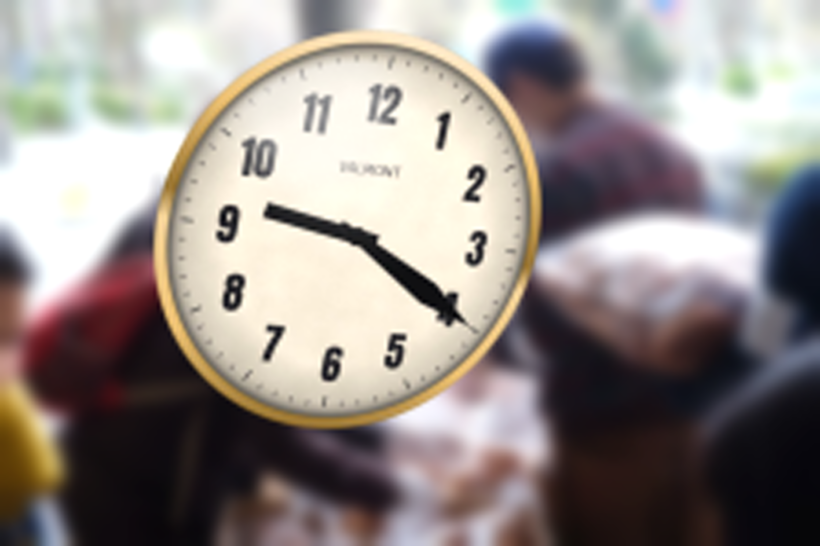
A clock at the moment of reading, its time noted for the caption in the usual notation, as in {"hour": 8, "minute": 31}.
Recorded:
{"hour": 9, "minute": 20}
